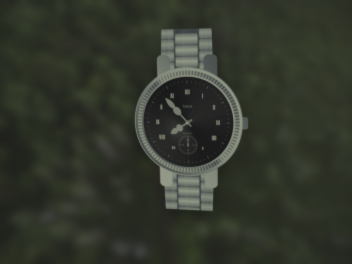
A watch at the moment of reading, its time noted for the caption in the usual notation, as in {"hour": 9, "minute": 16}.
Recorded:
{"hour": 7, "minute": 53}
